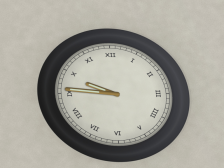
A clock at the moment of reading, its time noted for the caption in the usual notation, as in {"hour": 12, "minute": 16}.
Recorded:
{"hour": 9, "minute": 46}
